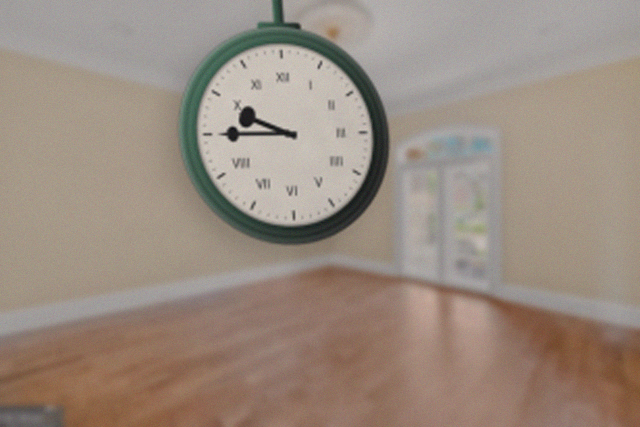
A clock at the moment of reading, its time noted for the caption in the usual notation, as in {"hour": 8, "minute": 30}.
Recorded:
{"hour": 9, "minute": 45}
